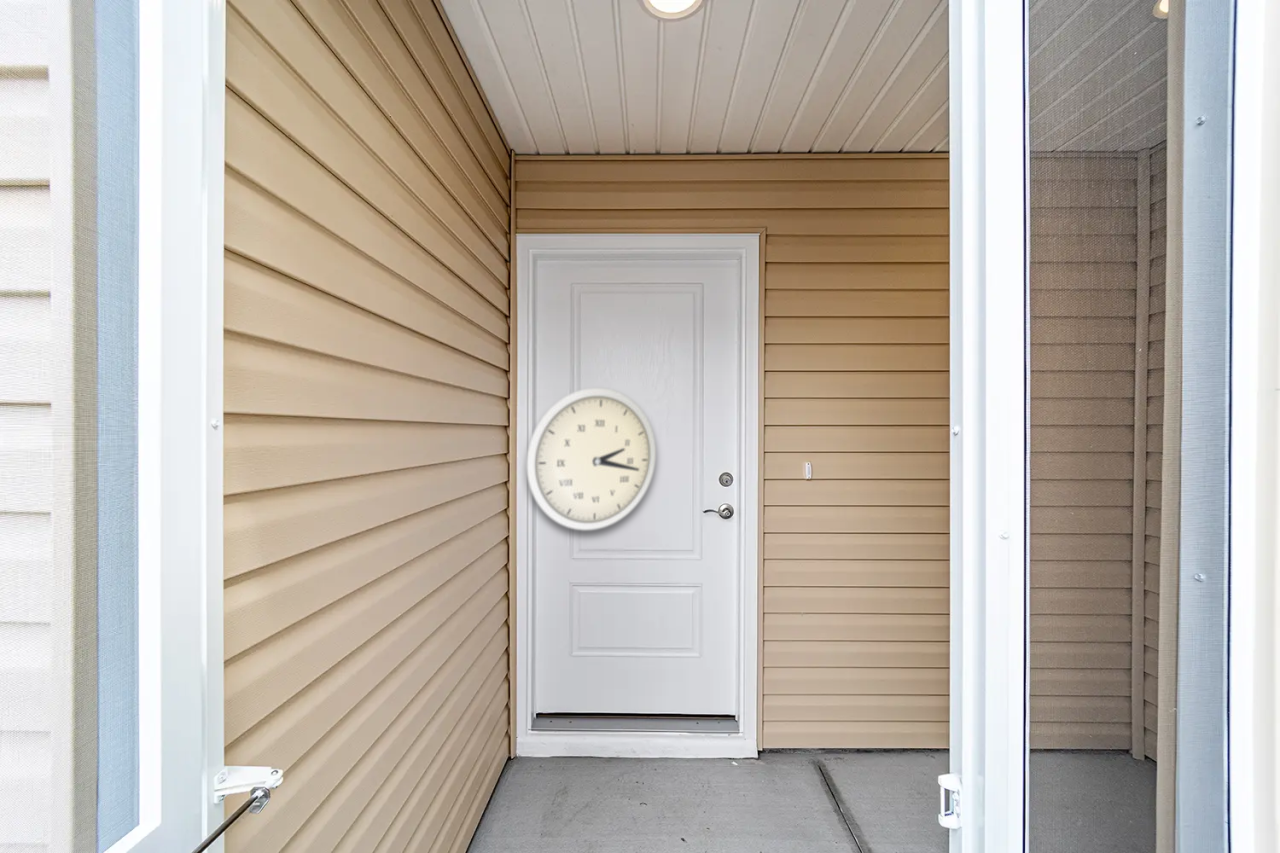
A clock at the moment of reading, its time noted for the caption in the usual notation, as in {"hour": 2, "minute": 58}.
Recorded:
{"hour": 2, "minute": 17}
